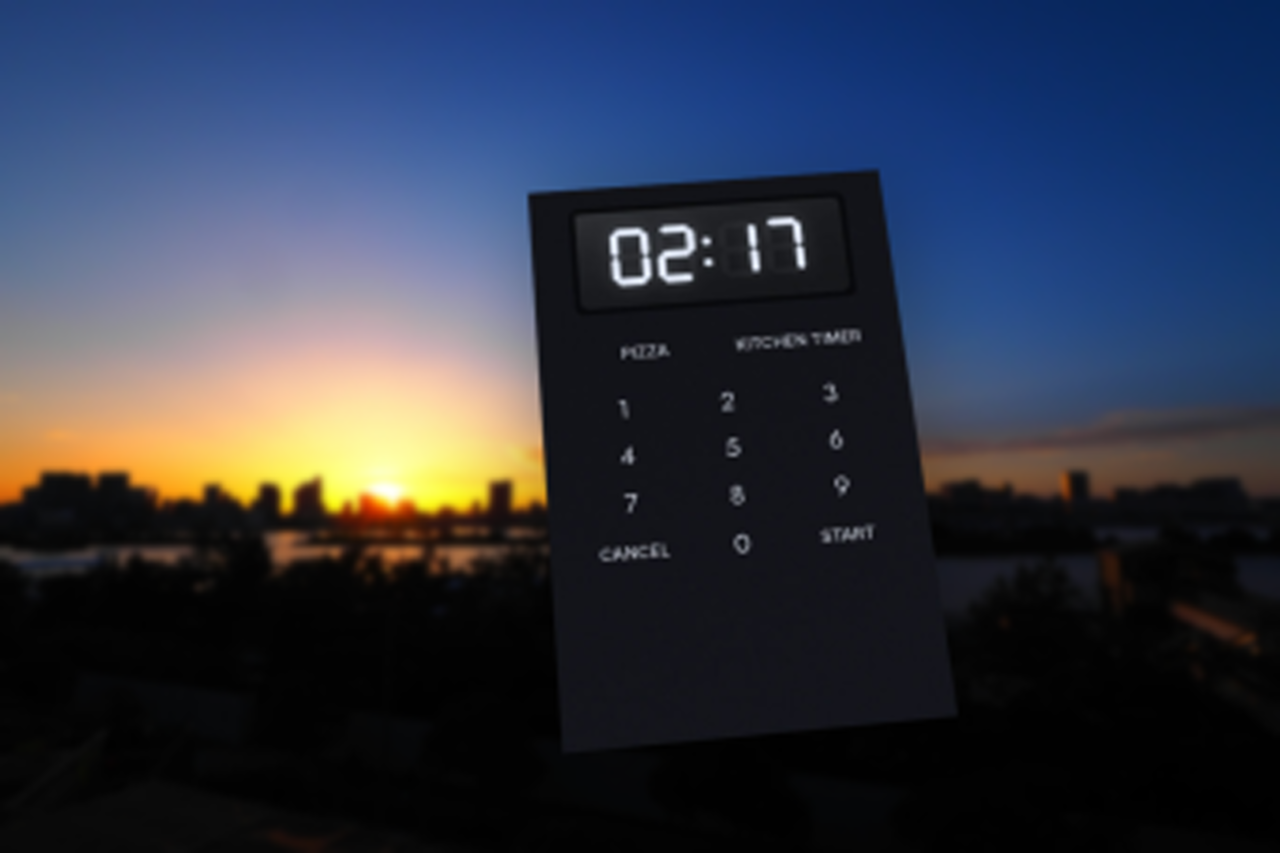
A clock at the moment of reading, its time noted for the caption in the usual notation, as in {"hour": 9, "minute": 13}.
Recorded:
{"hour": 2, "minute": 17}
